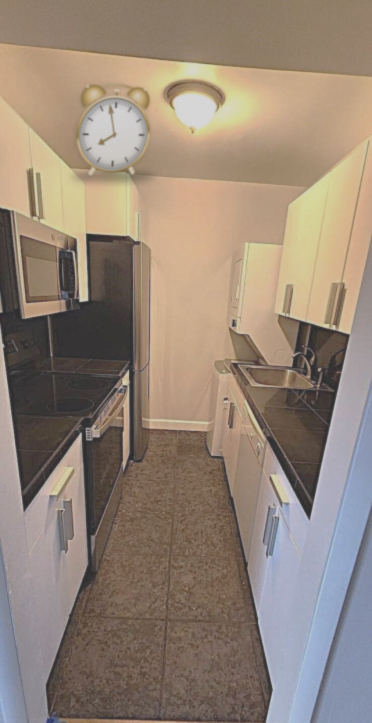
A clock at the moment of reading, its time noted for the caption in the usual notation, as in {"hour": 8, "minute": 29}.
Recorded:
{"hour": 7, "minute": 58}
